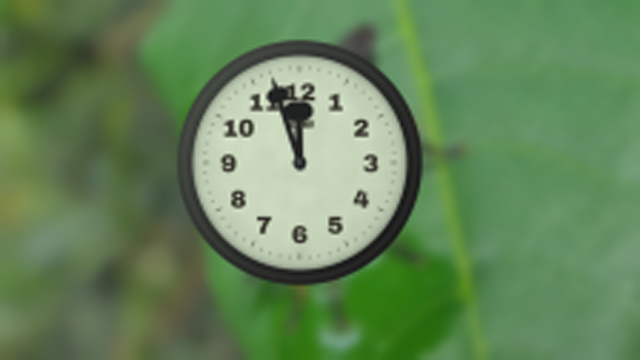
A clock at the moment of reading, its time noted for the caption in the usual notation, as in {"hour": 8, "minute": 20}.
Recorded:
{"hour": 11, "minute": 57}
